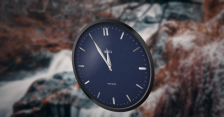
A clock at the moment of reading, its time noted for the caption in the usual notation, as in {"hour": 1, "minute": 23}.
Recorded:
{"hour": 11, "minute": 55}
